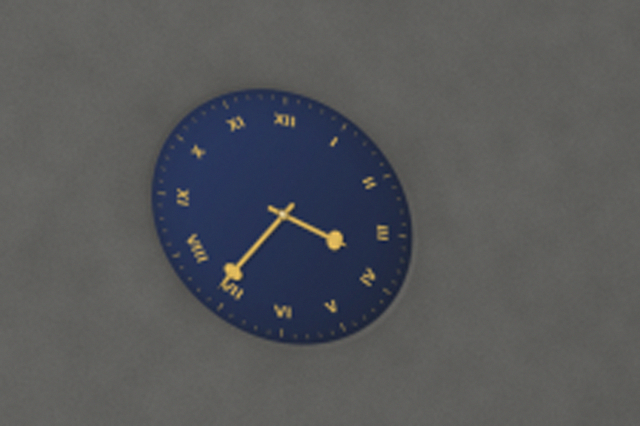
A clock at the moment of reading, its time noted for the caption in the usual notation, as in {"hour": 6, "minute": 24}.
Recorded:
{"hour": 3, "minute": 36}
